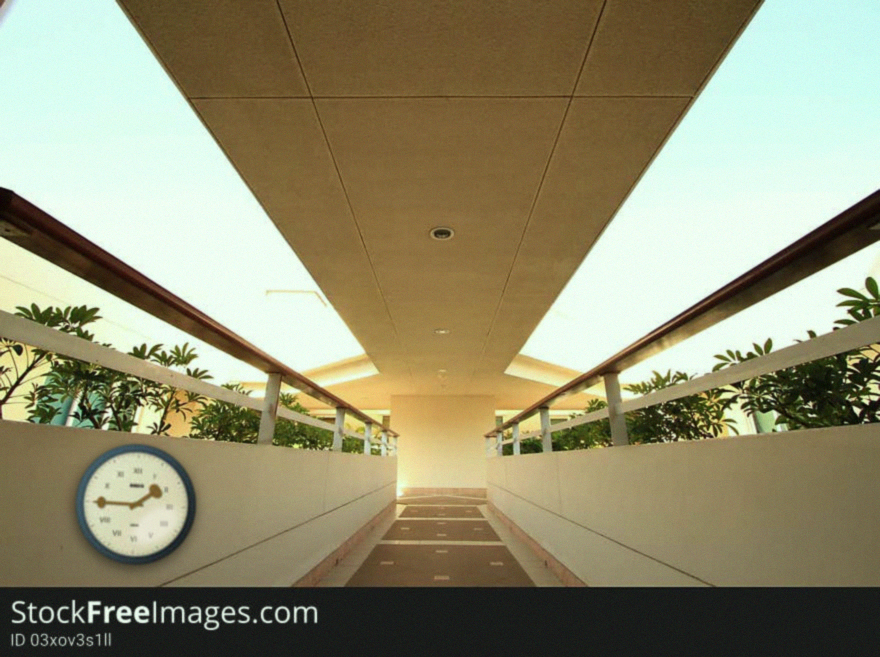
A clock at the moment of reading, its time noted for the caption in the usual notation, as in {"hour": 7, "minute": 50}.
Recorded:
{"hour": 1, "minute": 45}
